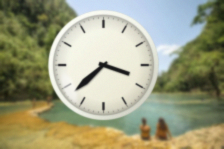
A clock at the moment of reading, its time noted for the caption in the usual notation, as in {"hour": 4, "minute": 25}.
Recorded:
{"hour": 3, "minute": 38}
